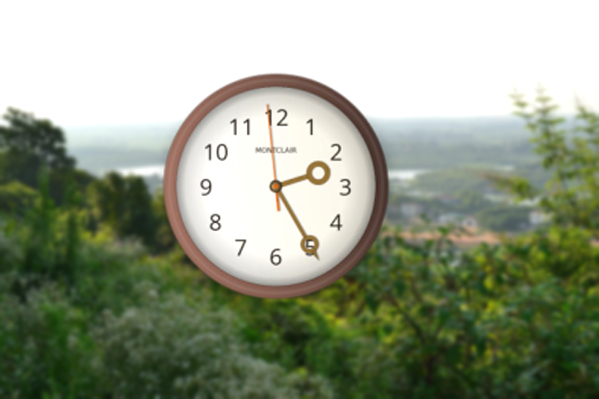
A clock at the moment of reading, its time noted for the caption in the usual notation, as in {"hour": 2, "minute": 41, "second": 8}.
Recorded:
{"hour": 2, "minute": 24, "second": 59}
